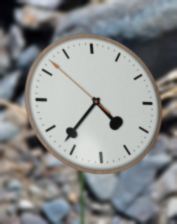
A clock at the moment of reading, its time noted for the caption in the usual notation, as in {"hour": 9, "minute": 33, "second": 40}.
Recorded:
{"hour": 4, "minute": 36, "second": 52}
